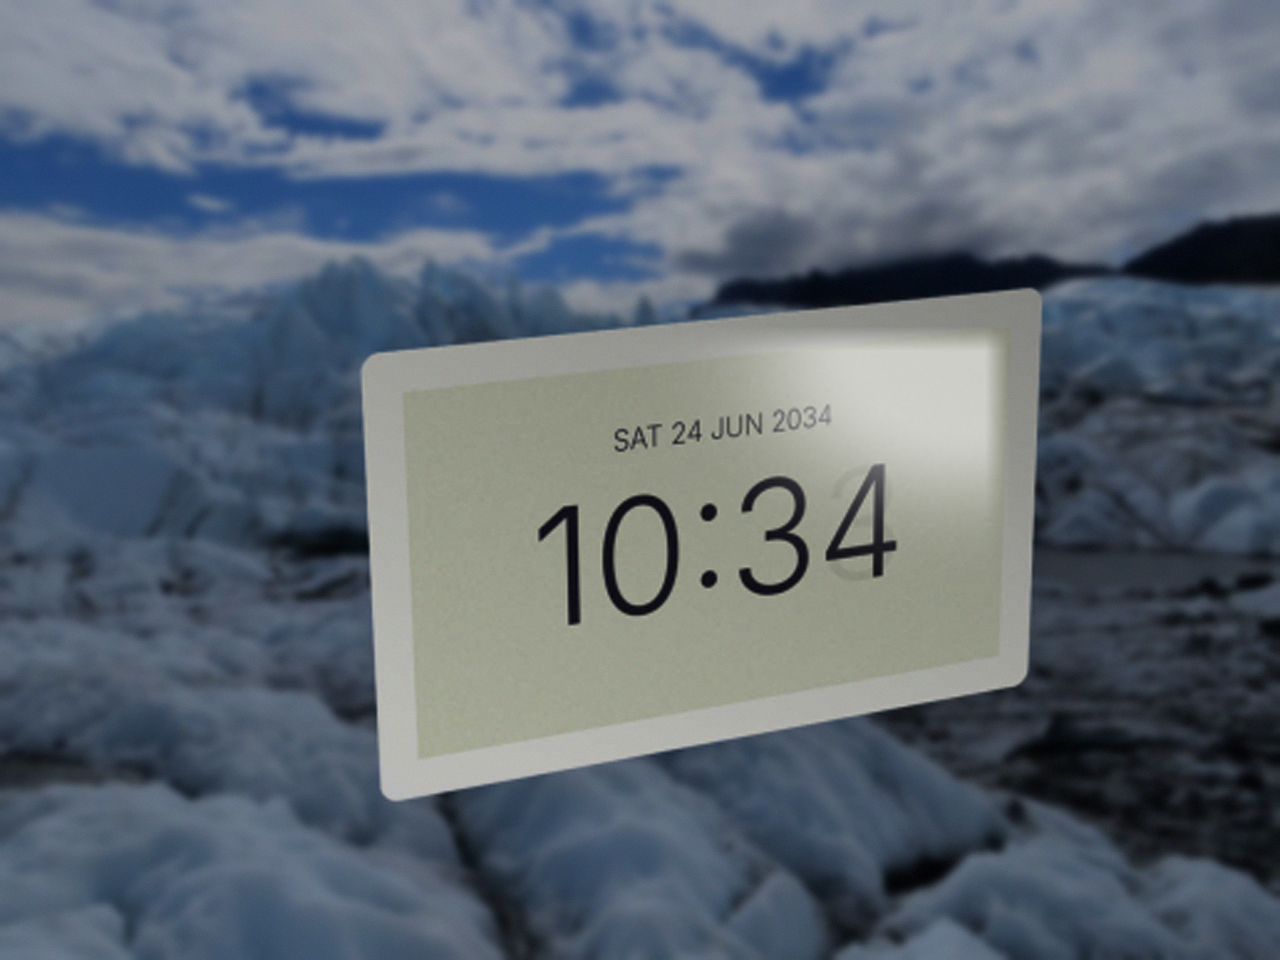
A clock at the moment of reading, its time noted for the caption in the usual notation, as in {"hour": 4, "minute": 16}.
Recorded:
{"hour": 10, "minute": 34}
